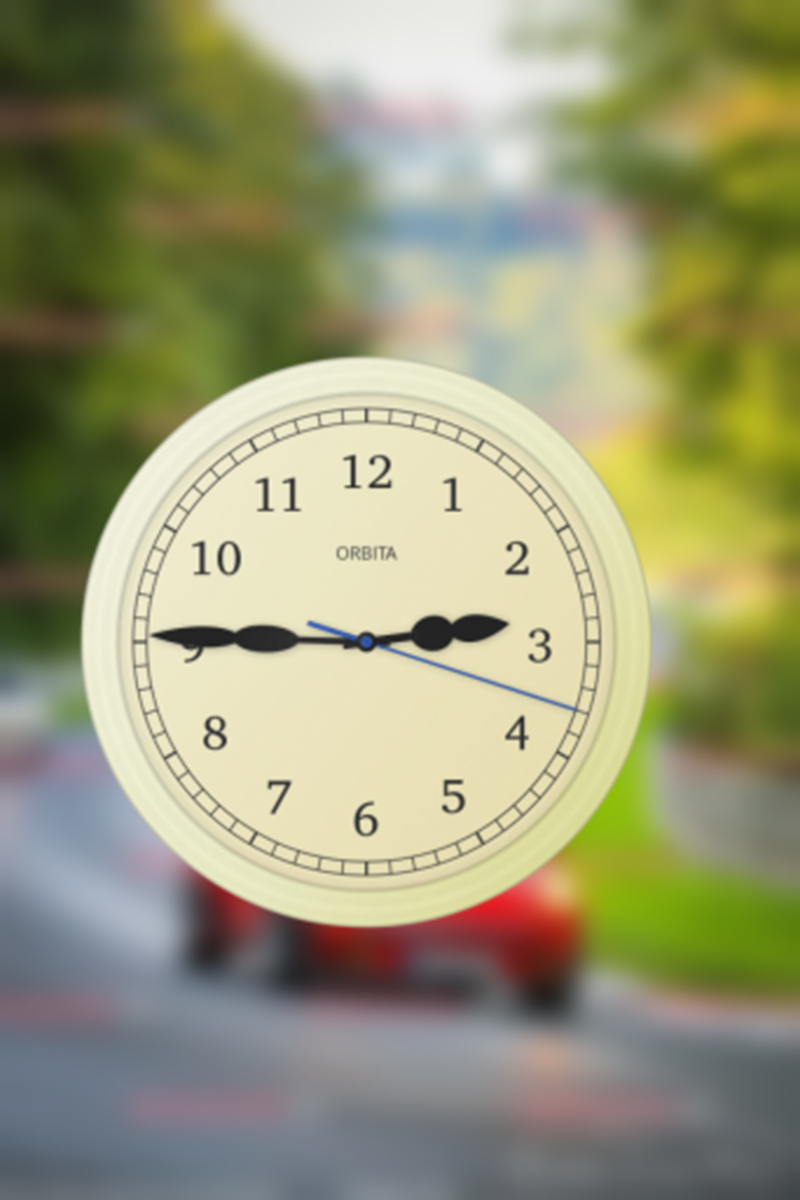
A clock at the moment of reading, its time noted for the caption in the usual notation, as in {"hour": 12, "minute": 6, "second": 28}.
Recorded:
{"hour": 2, "minute": 45, "second": 18}
